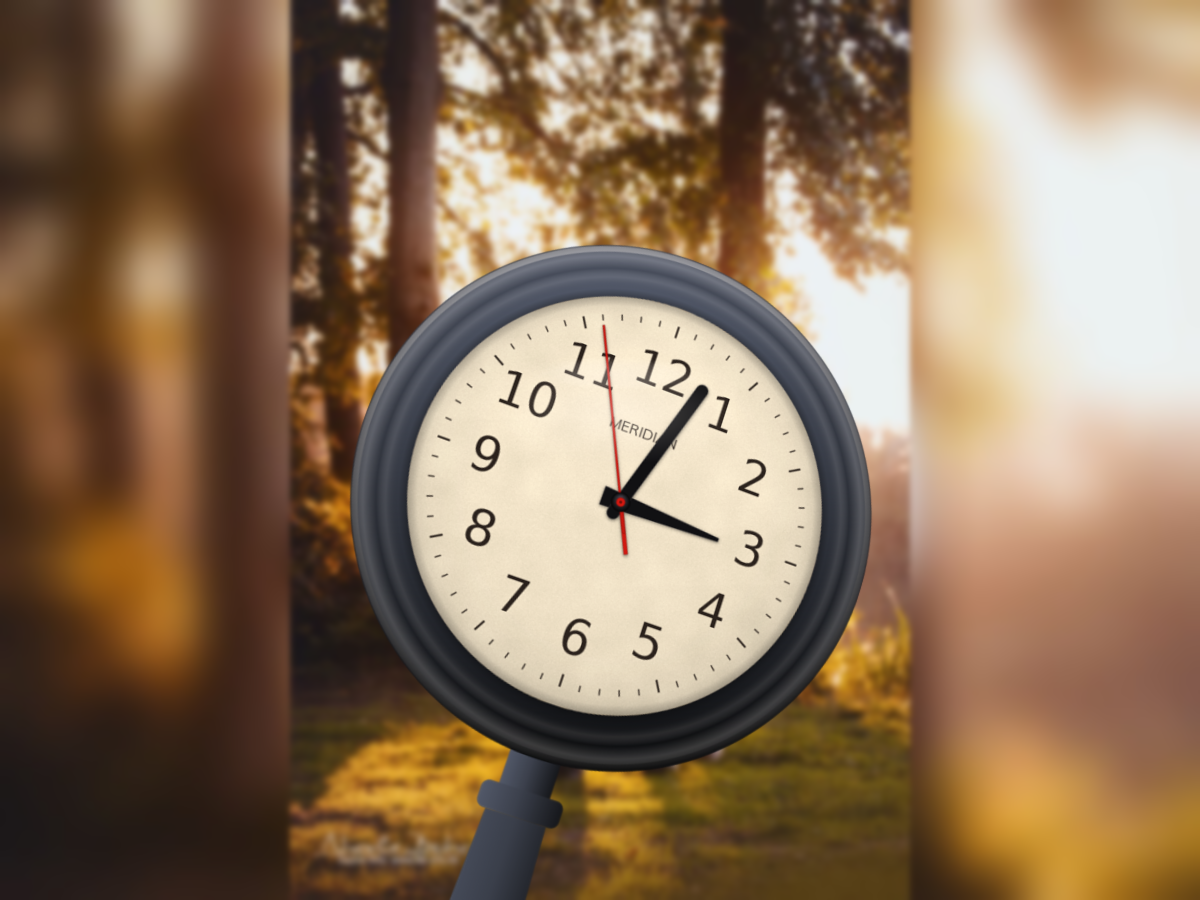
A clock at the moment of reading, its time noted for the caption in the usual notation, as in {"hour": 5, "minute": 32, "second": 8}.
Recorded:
{"hour": 3, "minute": 2, "second": 56}
